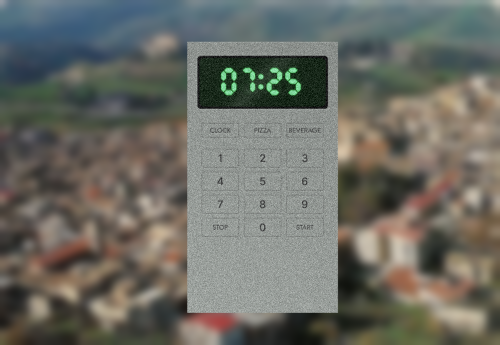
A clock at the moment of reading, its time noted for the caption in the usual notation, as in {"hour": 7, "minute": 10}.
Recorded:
{"hour": 7, "minute": 25}
